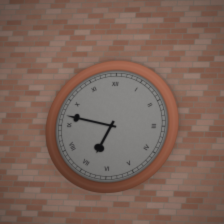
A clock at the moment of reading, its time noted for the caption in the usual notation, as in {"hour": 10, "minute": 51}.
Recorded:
{"hour": 6, "minute": 47}
